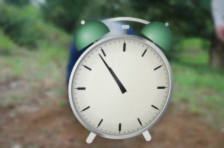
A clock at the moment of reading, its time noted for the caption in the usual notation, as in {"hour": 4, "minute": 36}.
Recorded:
{"hour": 10, "minute": 54}
